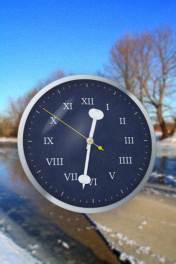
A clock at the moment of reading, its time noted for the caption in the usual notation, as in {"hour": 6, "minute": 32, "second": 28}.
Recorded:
{"hour": 12, "minute": 31, "second": 51}
